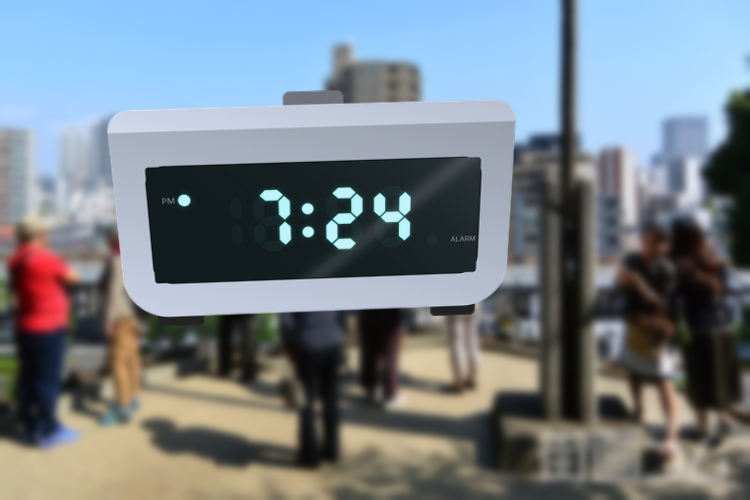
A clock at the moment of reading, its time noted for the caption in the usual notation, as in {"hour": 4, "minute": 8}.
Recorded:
{"hour": 7, "minute": 24}
